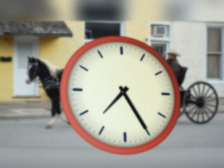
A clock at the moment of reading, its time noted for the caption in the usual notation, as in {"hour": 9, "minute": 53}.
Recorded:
{"hour": 7, "minute": 25}
